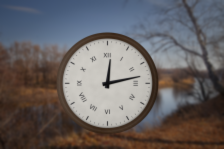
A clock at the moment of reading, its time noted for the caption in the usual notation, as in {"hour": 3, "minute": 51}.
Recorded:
{"hour": 12, "minute": 13}
